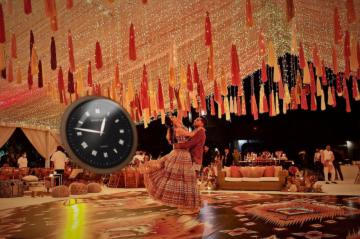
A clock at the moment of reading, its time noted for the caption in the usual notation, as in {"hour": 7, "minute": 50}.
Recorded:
{"hour": 12, "minute": 47}
